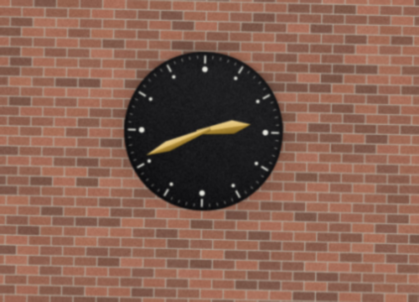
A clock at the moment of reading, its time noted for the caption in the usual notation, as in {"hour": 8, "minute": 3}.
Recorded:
{"hour": 2, "minute": 41}
